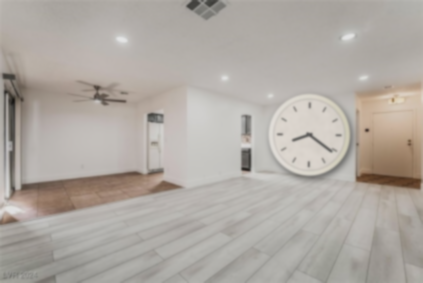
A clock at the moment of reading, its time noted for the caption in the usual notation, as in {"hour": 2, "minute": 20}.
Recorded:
{"hour": 8, "minute": 21}
